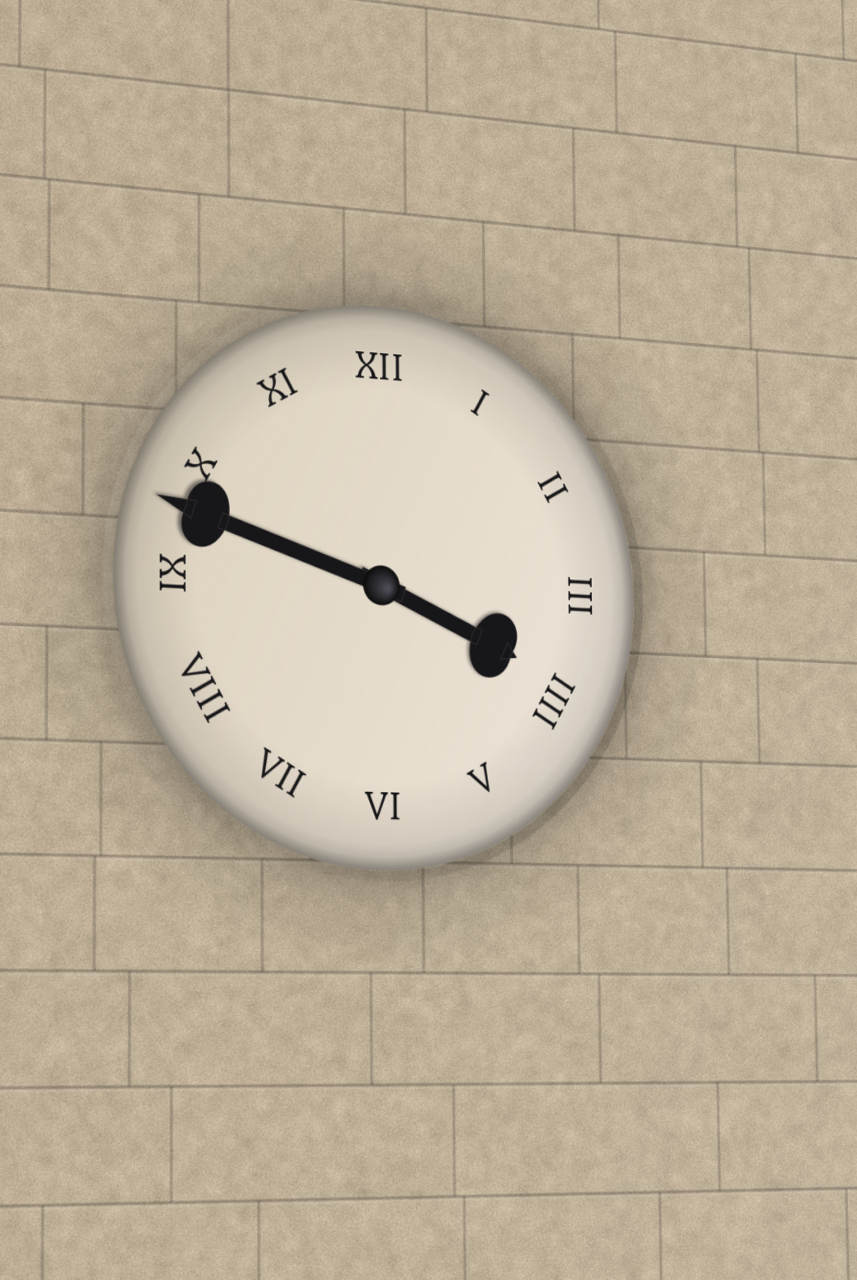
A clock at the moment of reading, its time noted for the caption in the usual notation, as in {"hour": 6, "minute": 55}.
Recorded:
{"hour": 3, "minute": 48}
